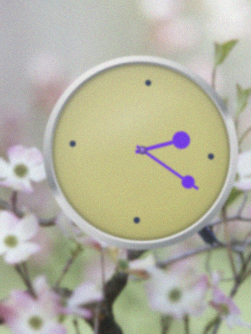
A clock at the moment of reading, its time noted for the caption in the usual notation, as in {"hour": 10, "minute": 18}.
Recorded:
{"hour": 2, "minute": 20}
